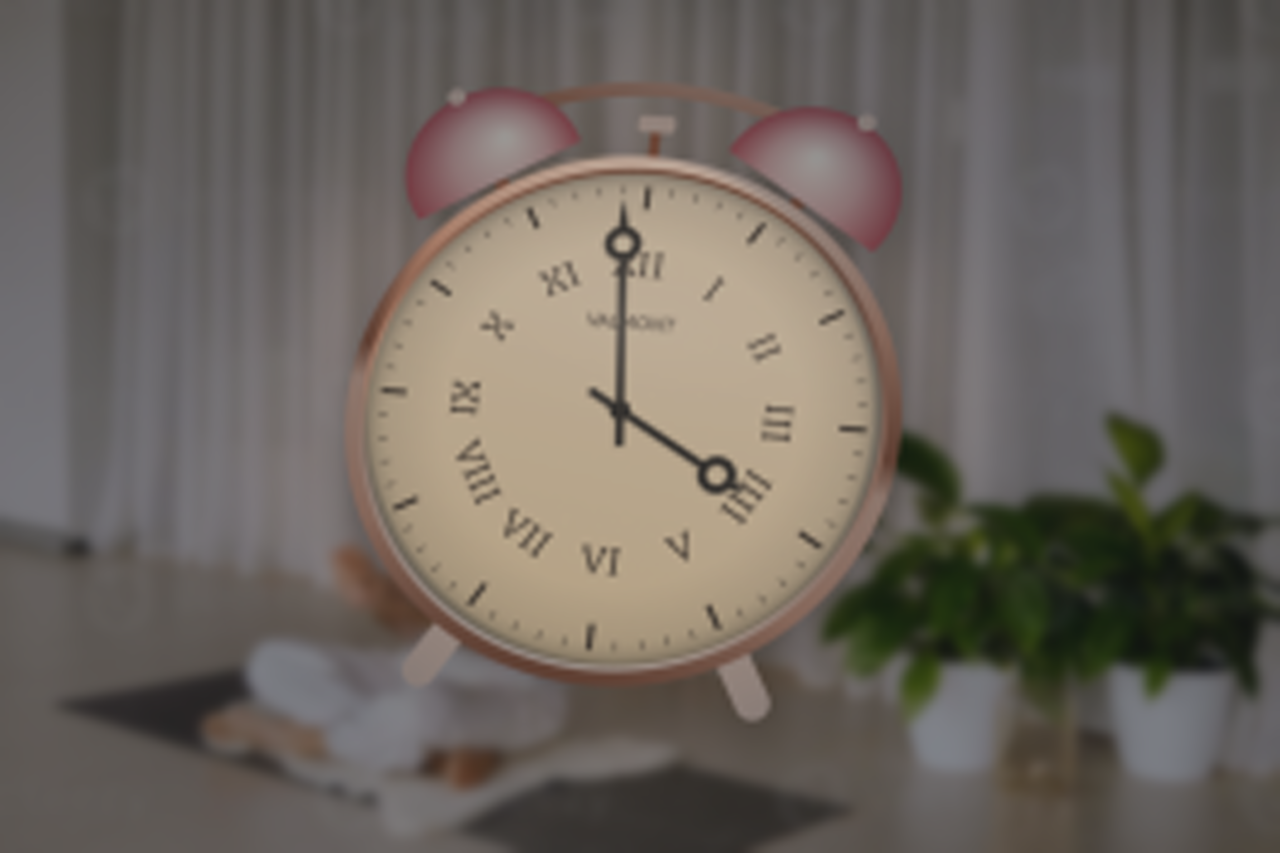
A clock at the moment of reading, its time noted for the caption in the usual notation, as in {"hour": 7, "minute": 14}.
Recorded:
{"hour": 3, "minute": 59}
